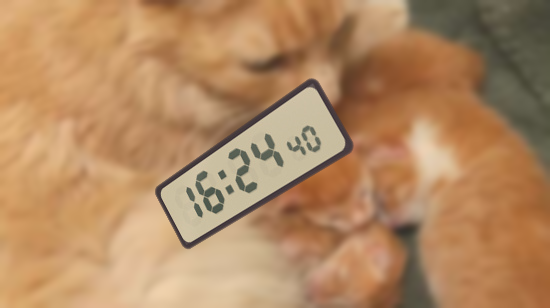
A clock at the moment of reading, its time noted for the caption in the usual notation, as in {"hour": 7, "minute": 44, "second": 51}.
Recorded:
{"hour": 16, "minute": 24, "second": 40}
